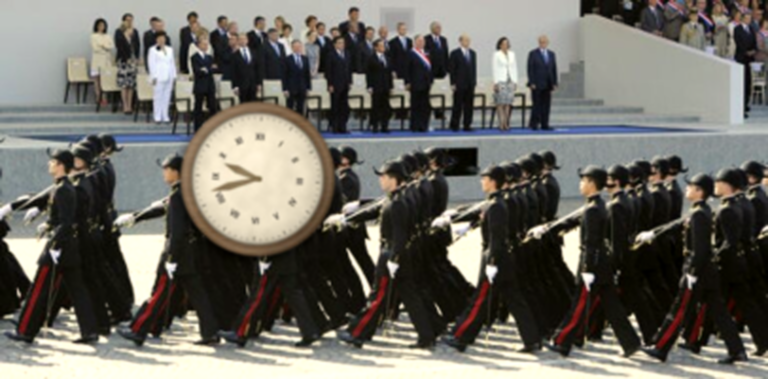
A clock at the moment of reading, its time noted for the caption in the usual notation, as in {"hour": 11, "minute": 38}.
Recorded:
{"hour": 9, "minute": 42}
